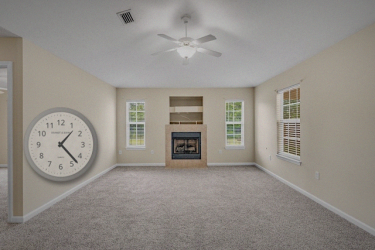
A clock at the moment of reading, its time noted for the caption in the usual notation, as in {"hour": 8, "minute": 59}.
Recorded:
{"hour": 1, "minute": 23}
